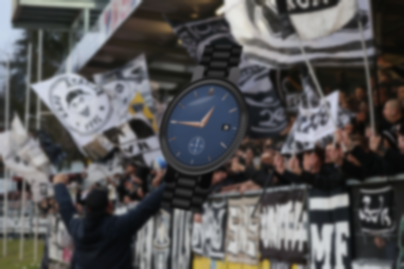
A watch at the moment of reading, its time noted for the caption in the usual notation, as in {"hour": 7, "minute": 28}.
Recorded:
{"hour": 12, "minute": 45}
